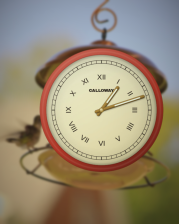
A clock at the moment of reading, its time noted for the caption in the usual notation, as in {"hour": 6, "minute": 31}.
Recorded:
{"hour": 1, "minute": 12}
